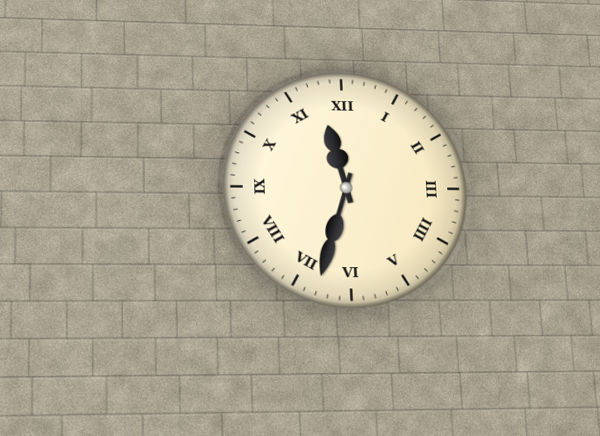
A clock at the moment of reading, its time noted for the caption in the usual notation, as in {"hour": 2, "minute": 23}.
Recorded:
{"hour": 11, "minute": 33}
